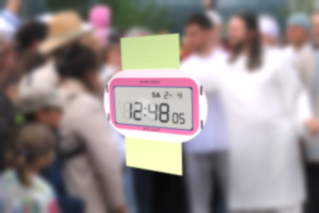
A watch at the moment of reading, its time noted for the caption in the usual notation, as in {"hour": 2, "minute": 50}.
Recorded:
{"hour": 12, "minute": 48}
